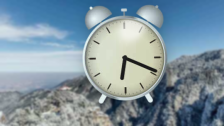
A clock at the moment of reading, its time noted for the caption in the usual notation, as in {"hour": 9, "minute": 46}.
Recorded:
{"hour": 6, "minute": 19}
